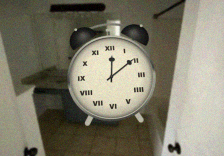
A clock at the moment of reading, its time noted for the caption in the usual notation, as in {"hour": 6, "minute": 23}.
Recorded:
{"hour": 12, "minute": 9}
